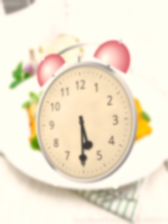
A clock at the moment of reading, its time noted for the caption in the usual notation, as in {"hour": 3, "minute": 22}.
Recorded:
{"hour": 5, "minute": 30}
